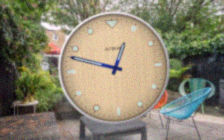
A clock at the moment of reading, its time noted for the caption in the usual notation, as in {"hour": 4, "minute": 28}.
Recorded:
{"hour": 12, "minute": 48}
